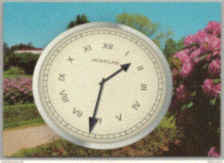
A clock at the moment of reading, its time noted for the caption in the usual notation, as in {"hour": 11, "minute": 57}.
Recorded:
{"hour": 1, "minute": 31}
